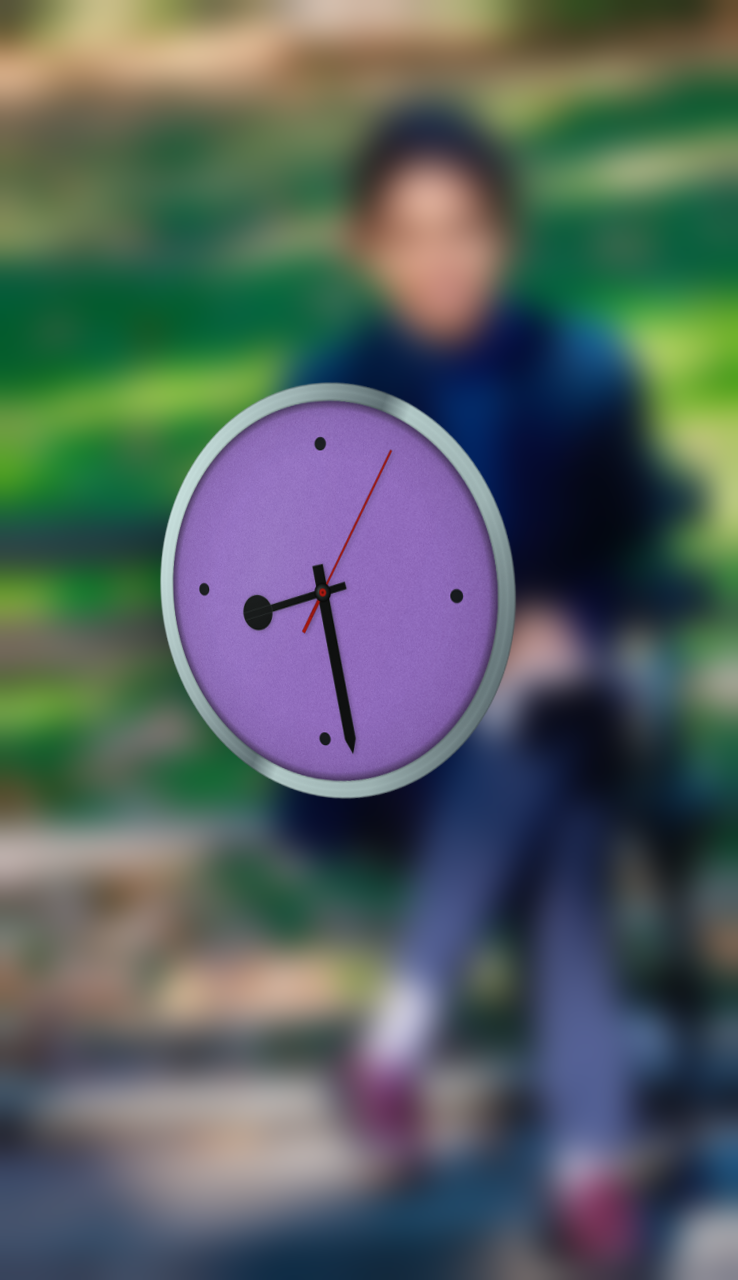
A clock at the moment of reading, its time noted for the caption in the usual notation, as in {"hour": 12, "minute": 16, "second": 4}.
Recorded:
{"hour": 8, "minute": 28, "second": 5}
